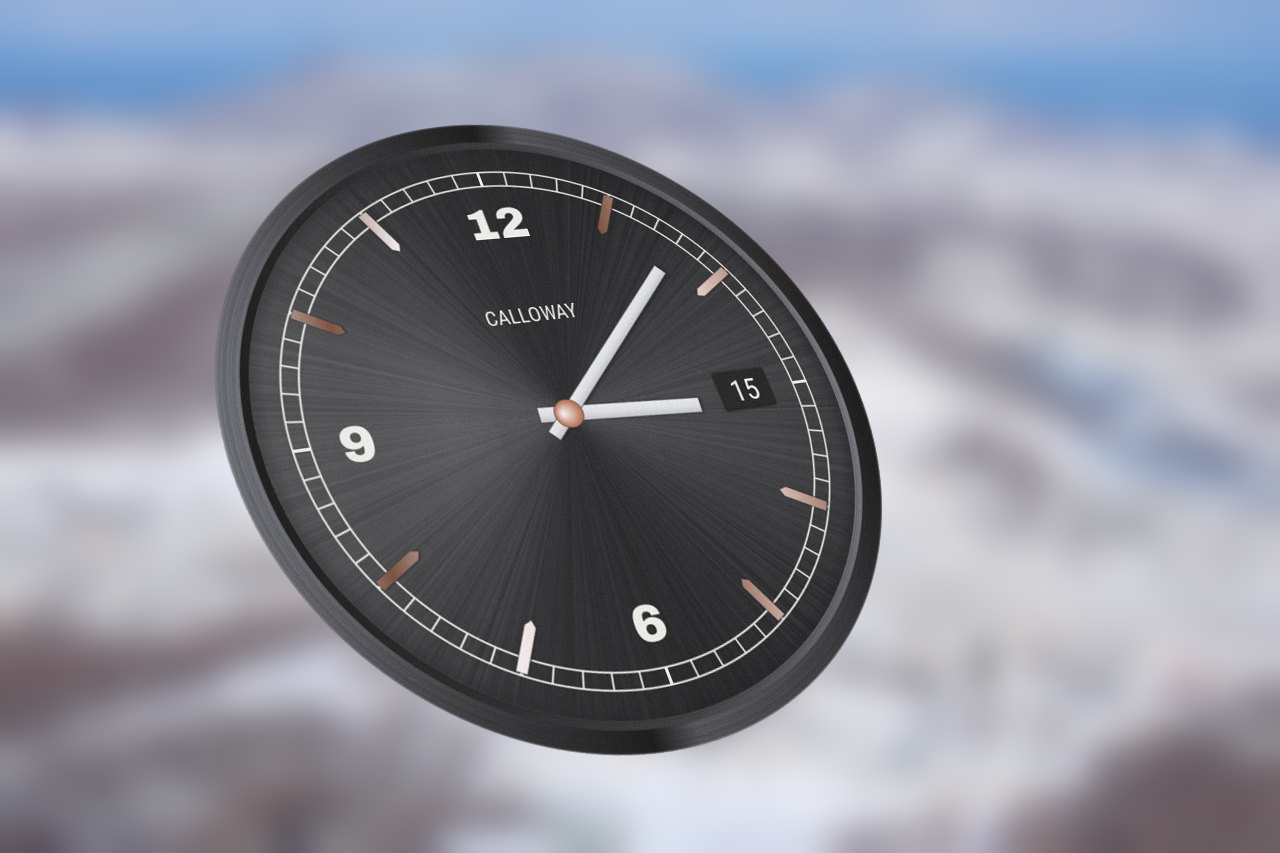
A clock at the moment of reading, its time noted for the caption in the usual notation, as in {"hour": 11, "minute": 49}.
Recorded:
{"hour": 3, "minute": 8}
